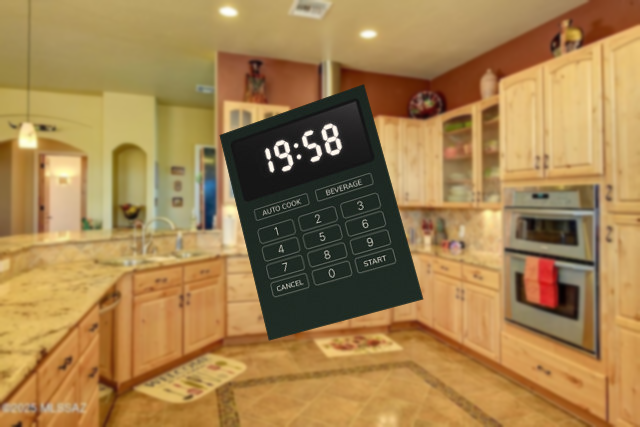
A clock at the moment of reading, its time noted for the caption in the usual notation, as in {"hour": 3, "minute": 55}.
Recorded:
{"hour": 19, "minute": 58}
